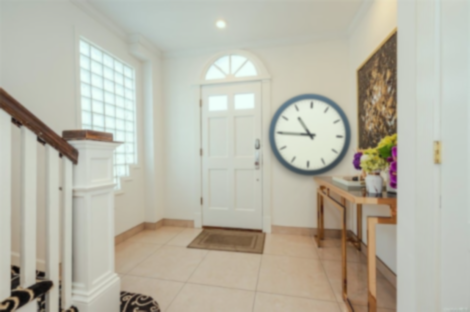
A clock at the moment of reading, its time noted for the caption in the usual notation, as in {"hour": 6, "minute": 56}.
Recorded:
{"hour": 10, "minute": 45}
